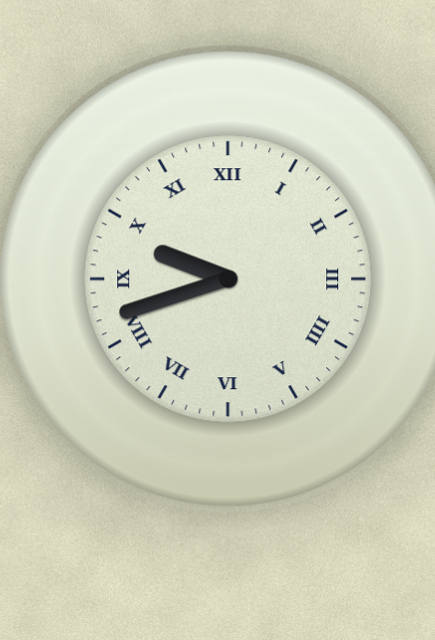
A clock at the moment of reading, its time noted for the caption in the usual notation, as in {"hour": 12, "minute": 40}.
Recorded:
{"hour": 9, "minute": 42}
